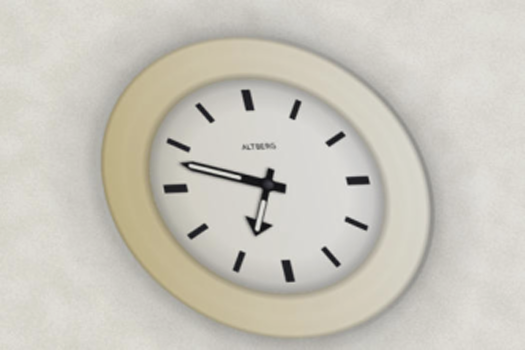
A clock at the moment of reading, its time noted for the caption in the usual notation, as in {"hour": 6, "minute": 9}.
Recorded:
{"hour": 6, "minute": 48}
